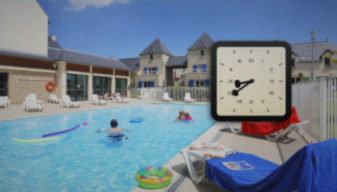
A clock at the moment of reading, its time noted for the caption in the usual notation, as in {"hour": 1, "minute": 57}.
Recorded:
{"hour": 8, "minute": 39}
